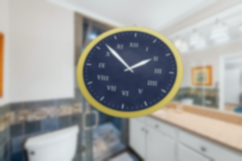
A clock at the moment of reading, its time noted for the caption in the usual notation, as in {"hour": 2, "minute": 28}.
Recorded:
{"hour": 1, "minute": 52}
